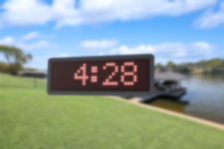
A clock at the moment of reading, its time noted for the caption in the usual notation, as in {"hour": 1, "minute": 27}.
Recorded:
{"hour": 4, "minute": 28}
